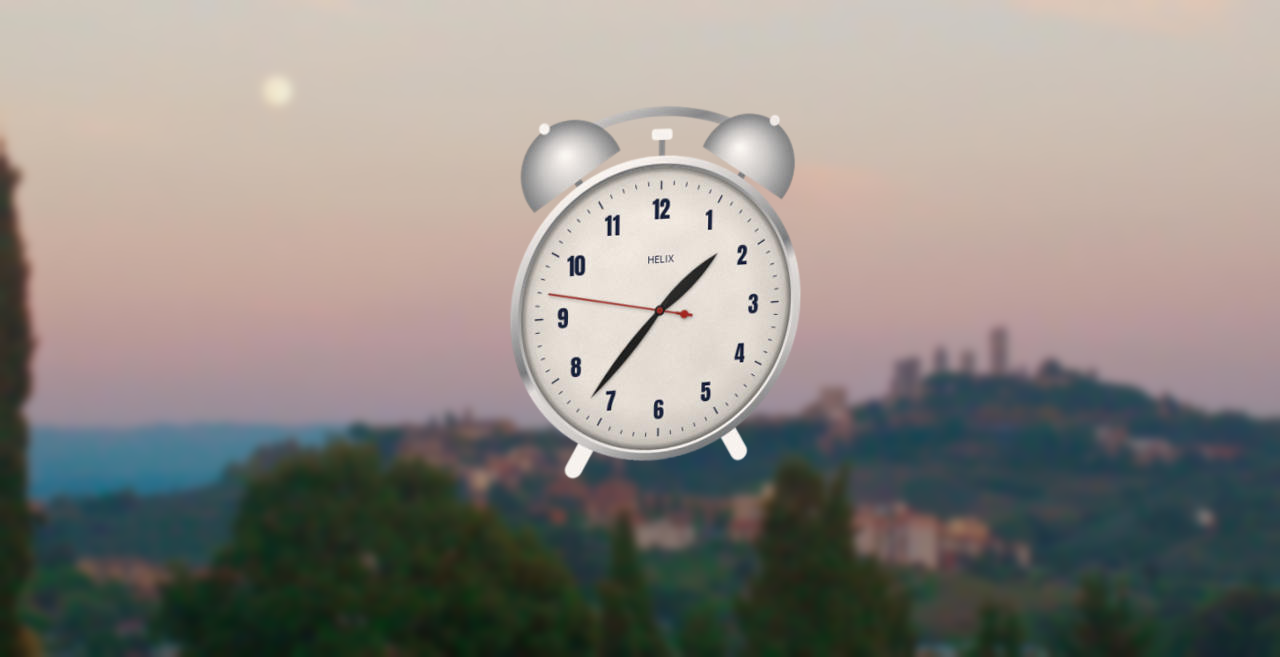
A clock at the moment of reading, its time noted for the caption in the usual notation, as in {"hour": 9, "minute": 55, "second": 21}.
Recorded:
{"hour": 1, "minute": 36, "second": 47}
